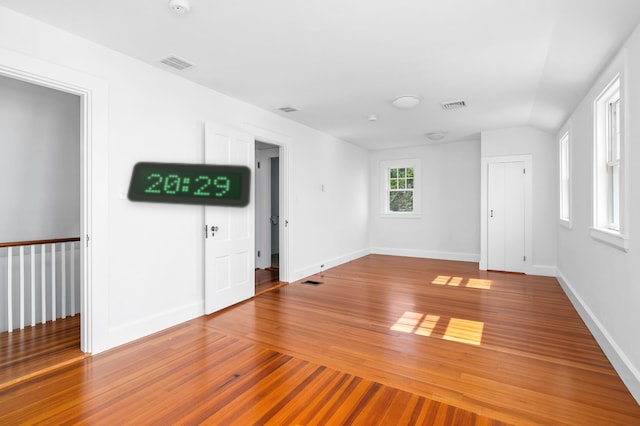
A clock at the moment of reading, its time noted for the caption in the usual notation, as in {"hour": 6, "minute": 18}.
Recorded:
{"hour": 20, "minute": 29}
